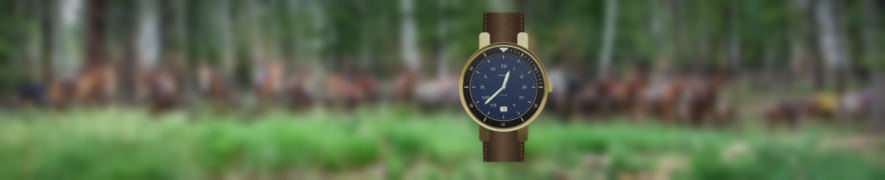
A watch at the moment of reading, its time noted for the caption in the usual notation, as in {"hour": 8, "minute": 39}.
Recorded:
{"hour": 12, "minute": 38}
